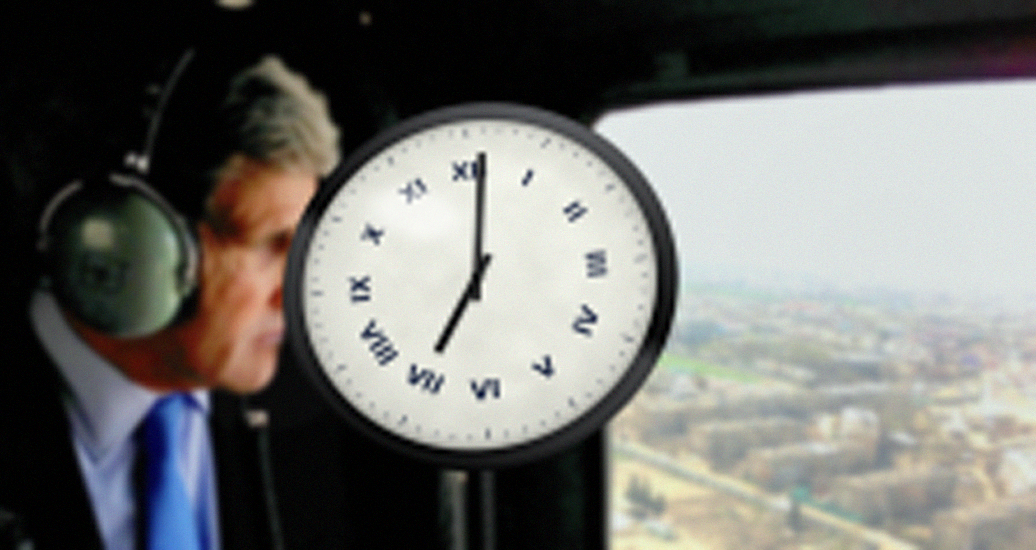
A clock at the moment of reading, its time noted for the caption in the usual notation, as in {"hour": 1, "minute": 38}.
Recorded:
{"hour": 7, "minute": 1}
